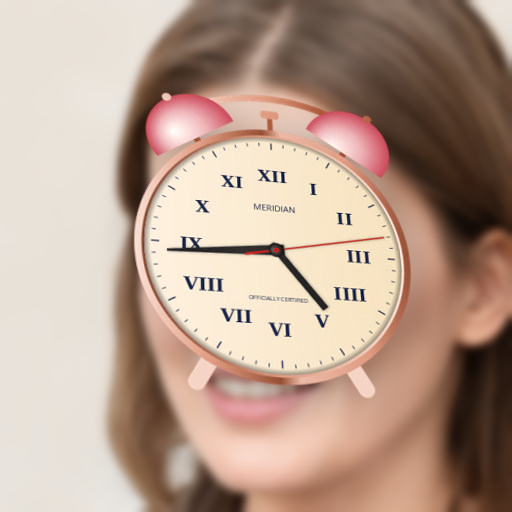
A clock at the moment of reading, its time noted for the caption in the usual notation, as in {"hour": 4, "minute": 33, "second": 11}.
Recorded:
{"hour": 4, "minute": 44, "second": 13}
